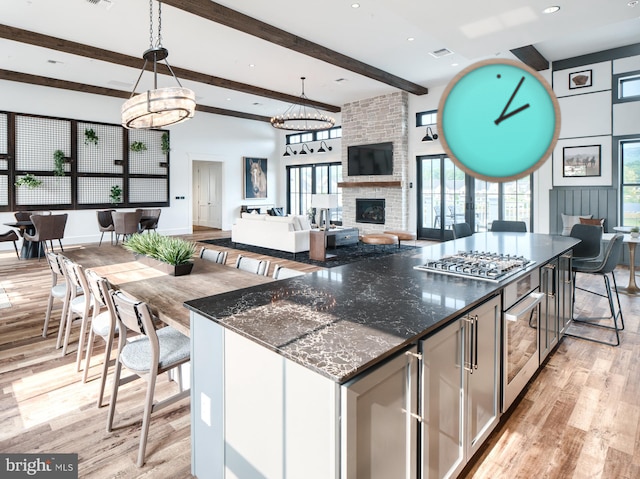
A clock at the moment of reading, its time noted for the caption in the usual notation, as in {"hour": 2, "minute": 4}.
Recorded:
{"hour": 2, "minute": 5}
